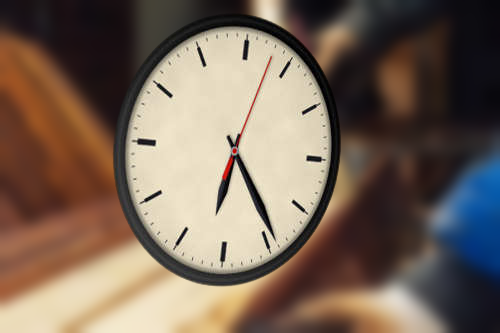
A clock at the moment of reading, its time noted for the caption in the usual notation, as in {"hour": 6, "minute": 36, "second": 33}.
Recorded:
{"hour": 6, "minute": 24, "second": 3}
